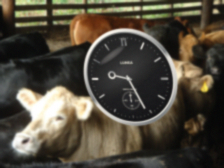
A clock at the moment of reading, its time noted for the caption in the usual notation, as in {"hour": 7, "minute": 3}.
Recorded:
{"hour": 9, "minute": 26}
